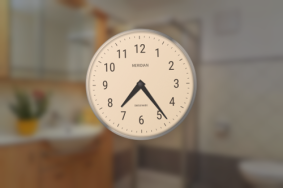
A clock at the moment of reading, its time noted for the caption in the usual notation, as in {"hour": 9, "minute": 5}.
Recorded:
{"hour": 7, "minute": 24}
